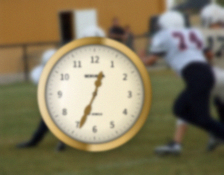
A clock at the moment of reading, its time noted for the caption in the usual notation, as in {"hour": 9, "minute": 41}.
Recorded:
{"hour": 12, "minute": 34}
